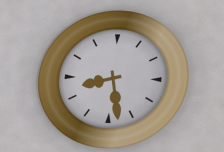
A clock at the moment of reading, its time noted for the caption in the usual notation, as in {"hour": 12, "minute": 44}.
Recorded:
{"hour": 8, "minute": 28}
